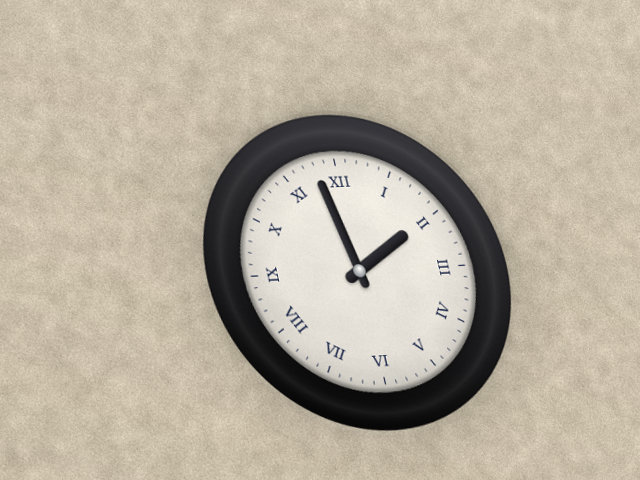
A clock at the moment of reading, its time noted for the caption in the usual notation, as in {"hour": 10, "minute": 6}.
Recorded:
{"hour": 1, "minute": 58}
